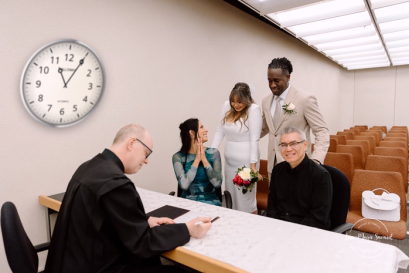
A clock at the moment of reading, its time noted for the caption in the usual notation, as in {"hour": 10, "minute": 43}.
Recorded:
{"hour": 11, "minute": 5}
